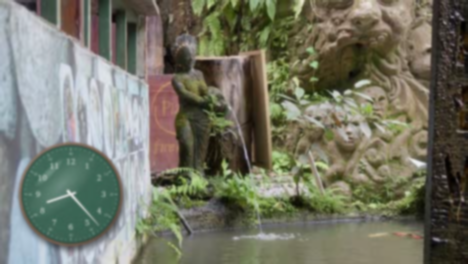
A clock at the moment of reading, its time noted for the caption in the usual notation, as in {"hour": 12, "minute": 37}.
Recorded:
{"hour": 8, "minute": 23}
